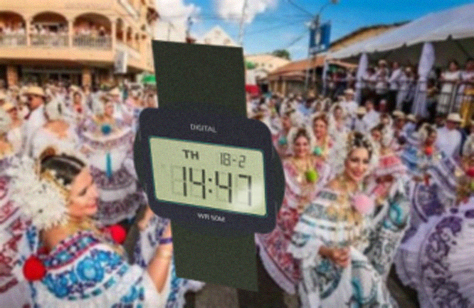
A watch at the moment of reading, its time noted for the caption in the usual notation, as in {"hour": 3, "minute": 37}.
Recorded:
{"hour": 14, "minute": 47}
